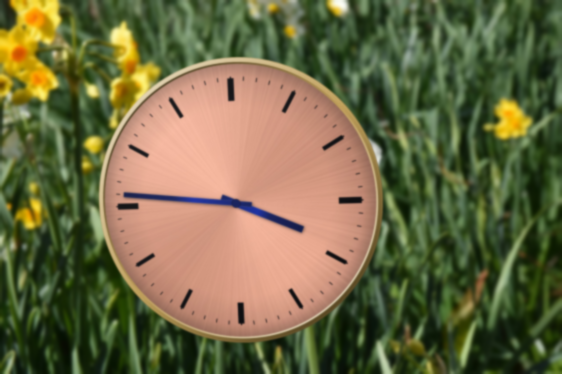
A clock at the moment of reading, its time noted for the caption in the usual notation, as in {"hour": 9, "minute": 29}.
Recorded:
{"hour": 3, "minute": 46}
